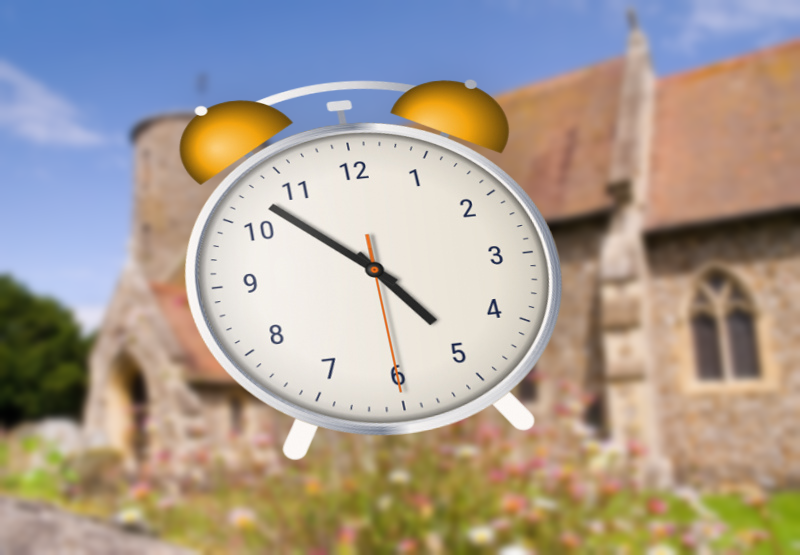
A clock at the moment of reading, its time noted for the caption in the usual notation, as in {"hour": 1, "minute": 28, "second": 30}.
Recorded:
{"hour": 4, "minute": 52, "second": 30}
